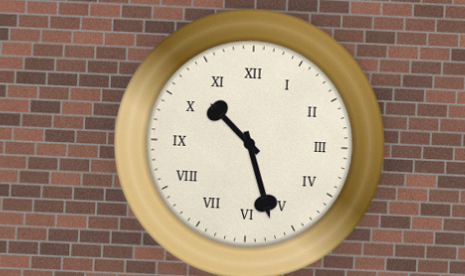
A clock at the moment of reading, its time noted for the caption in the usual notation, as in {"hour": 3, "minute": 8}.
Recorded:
{"hour": 10, "minute": 27}
